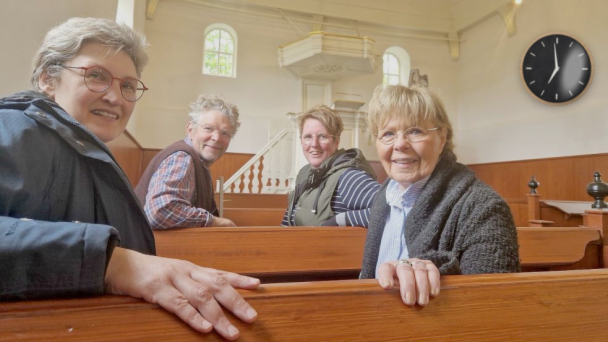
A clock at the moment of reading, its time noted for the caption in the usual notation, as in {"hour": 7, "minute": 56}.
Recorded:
{"hour": 6, "minute": 59}
